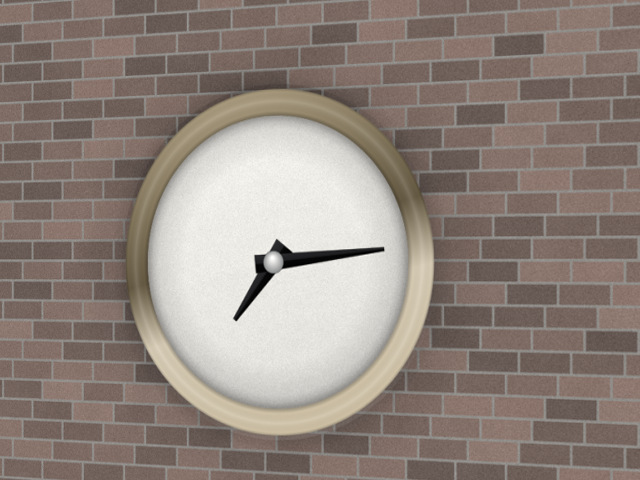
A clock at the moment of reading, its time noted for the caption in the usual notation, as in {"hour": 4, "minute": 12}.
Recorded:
{"hour": 7, "minute": 14}
